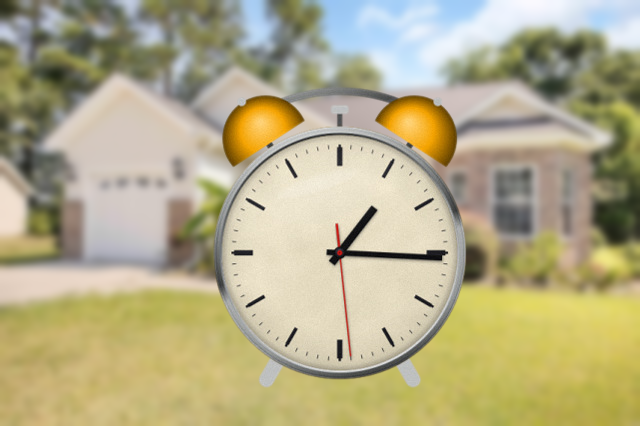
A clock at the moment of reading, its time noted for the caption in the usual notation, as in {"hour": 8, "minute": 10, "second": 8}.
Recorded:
{"hour": 1, "minute": 15, "second": 29}
